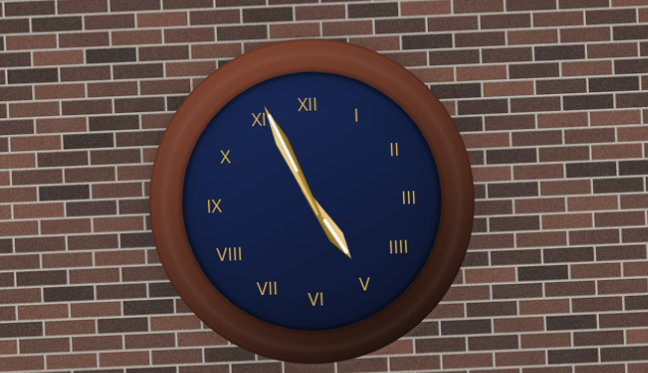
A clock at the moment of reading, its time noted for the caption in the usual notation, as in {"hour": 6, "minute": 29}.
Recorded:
{"hour": 4, "minute": 56}
